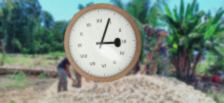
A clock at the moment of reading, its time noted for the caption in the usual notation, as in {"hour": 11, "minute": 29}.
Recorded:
{"hour": 3, "minute": 4}
